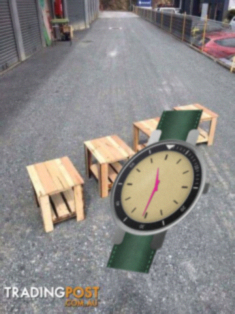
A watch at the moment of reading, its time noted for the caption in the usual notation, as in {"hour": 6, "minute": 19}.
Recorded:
{"hour": 11, "minute": 31}
